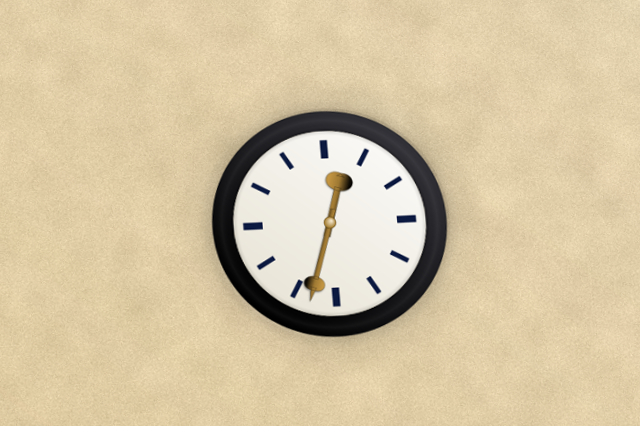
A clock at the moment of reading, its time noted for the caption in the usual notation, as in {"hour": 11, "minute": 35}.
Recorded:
{"hour": 12, "minute": 33}
